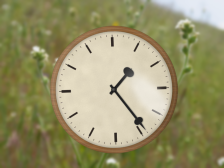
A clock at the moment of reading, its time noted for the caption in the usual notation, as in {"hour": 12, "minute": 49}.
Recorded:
{"hour": 1, "minute": 24}
